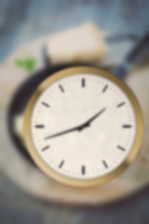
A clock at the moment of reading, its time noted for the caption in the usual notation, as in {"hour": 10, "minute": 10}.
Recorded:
{"hour": 1, "minute": 42}
